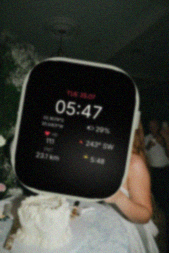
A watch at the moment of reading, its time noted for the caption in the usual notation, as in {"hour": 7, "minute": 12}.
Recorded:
{"hour": 5, "minute": 47}
